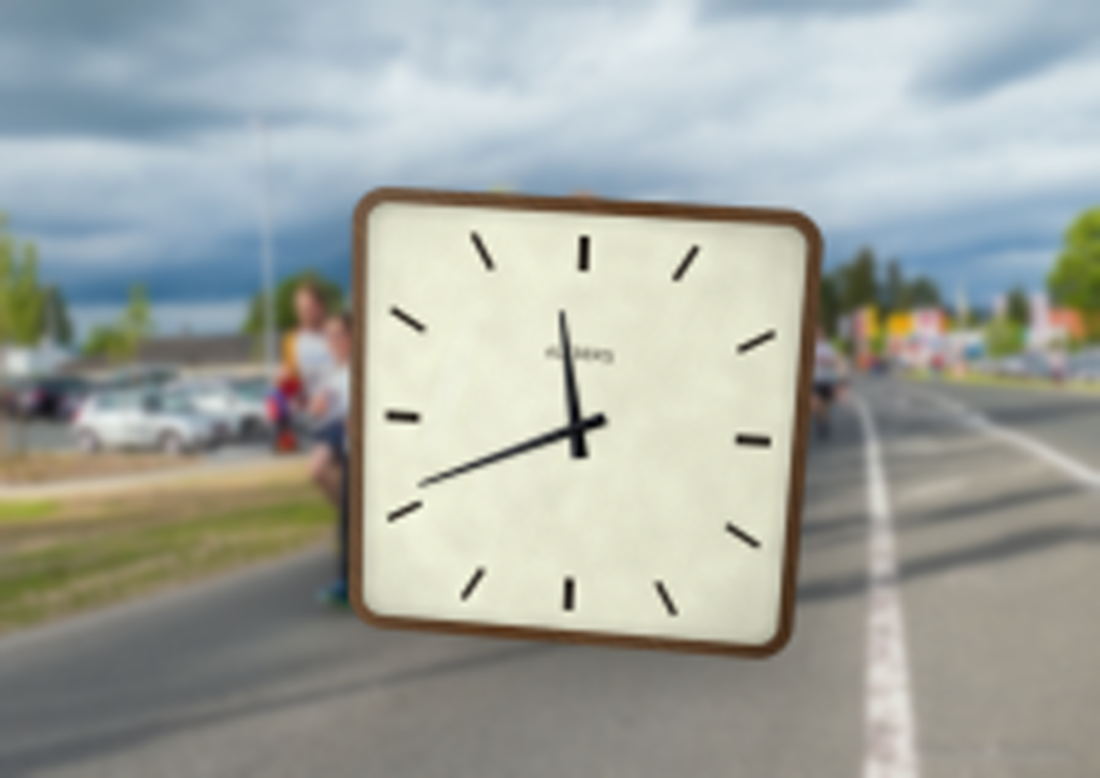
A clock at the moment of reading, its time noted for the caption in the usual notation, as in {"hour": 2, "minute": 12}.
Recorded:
{"hour": 11, "minute": 41}
